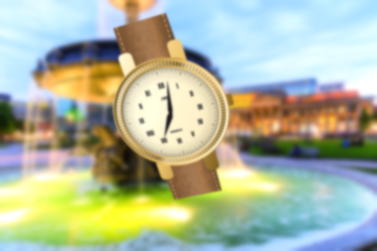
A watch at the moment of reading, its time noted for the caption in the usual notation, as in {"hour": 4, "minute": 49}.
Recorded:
{"hour": 7, "minute": 2}
